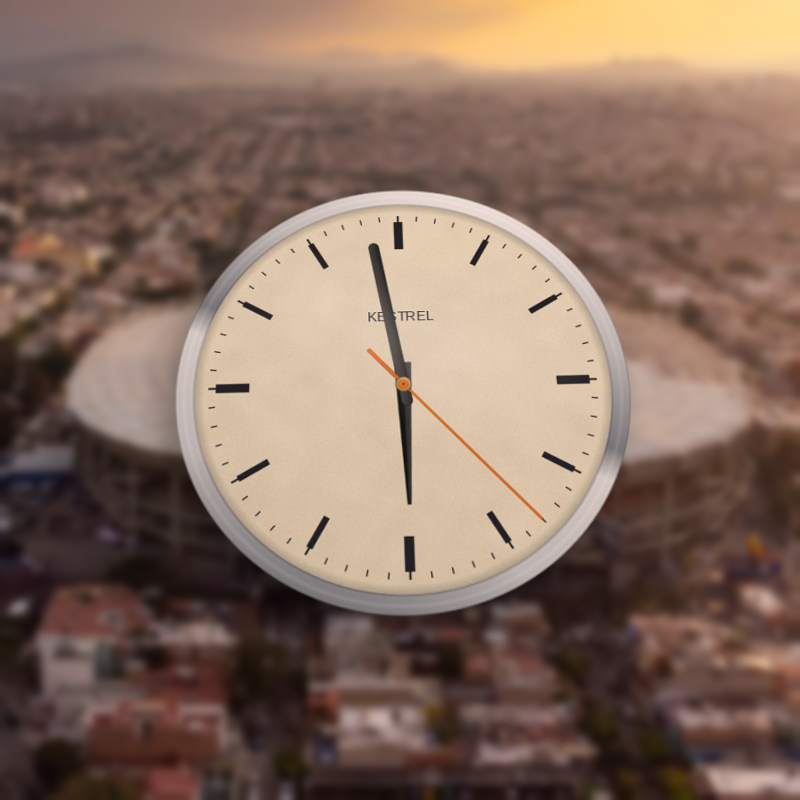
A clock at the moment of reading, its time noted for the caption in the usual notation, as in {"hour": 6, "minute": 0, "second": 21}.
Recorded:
{"hour": 5, "minute": 58, "second": 23}
